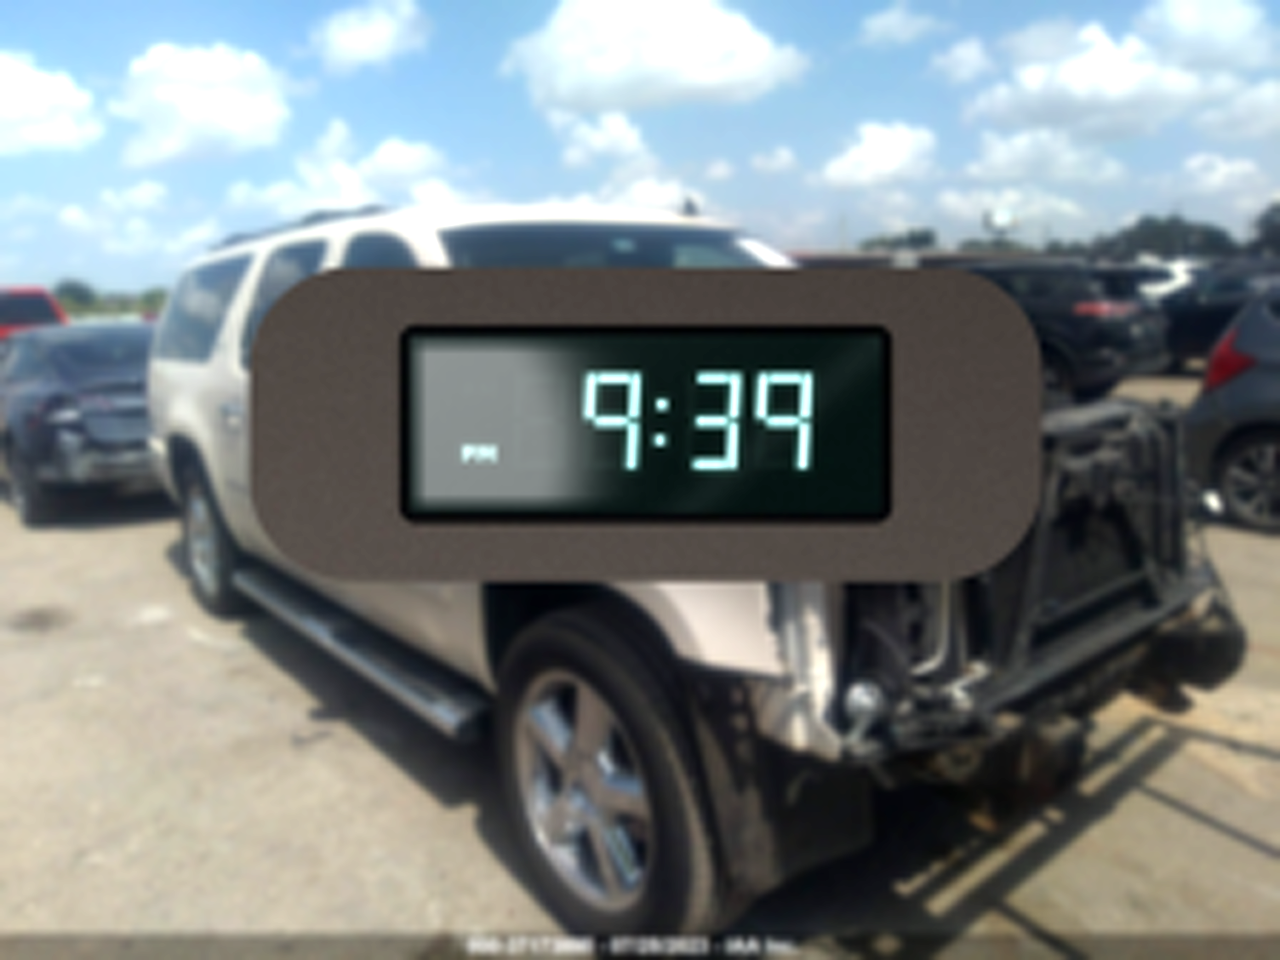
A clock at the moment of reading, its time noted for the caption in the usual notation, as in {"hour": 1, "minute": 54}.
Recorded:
{"hour": 9, "minute": 39}
